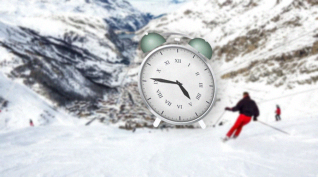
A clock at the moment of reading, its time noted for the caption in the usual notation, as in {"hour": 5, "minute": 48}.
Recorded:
{"hour": 4, "minute": 46}
